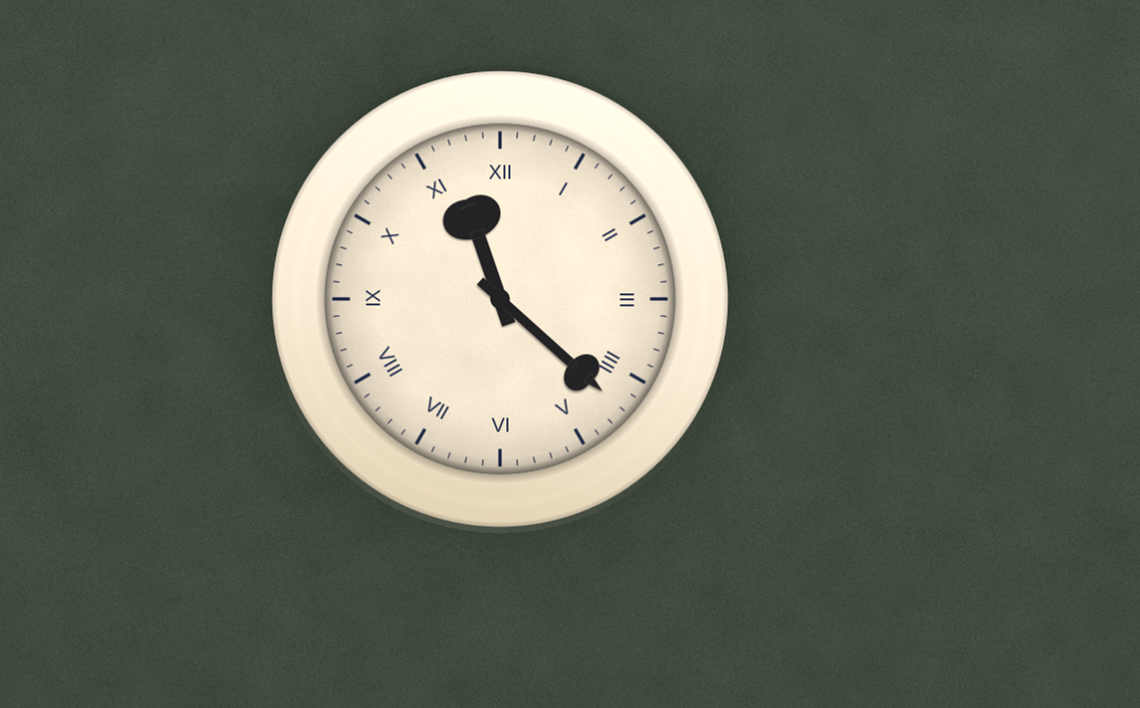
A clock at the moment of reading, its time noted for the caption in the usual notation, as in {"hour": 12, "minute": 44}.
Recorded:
{"hour": 11, "minute": 22}
